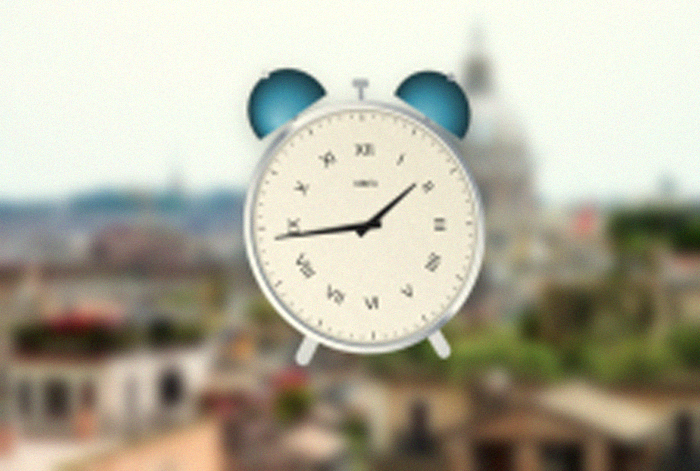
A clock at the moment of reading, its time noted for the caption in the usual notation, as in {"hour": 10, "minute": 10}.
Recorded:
{"hour": 1, "minute": 44}
